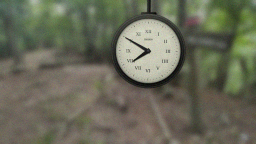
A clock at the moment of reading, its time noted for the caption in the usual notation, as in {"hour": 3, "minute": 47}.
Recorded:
{"hour": 7, "minute": 50}
